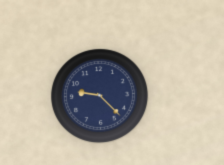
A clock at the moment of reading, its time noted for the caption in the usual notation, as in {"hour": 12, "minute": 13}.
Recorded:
{"hour": 9, "minute": 23}
